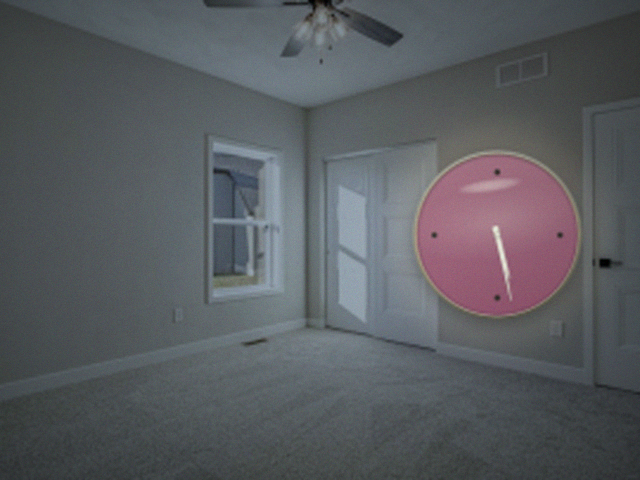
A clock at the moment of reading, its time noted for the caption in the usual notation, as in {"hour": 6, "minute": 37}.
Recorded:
{"hour": 5, "minute": 28}
